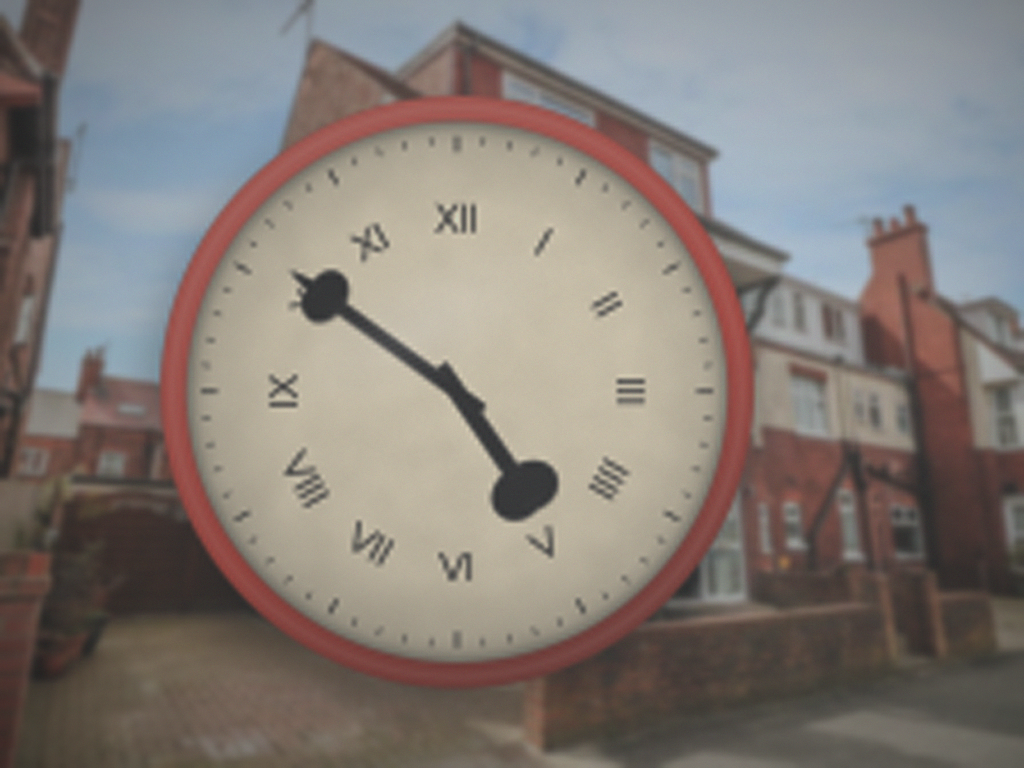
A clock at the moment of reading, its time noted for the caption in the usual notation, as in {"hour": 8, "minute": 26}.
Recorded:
{"hour": 4, "minute": 51}
